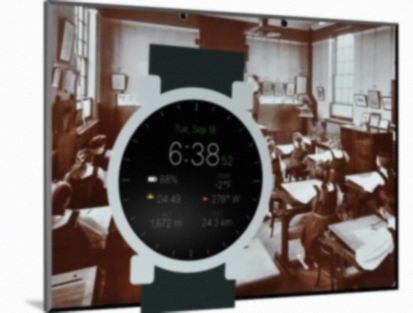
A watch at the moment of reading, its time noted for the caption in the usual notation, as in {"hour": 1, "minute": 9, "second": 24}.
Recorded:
{"hour": 6, "minute": 38, "second": 52}
